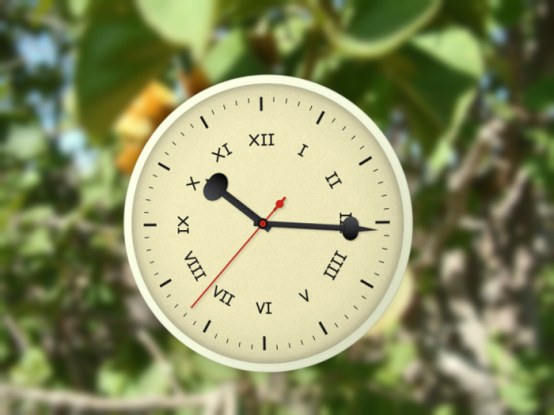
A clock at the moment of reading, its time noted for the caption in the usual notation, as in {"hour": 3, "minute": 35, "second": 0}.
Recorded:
{"hour": 10, "minute": 15, "second": 37}
